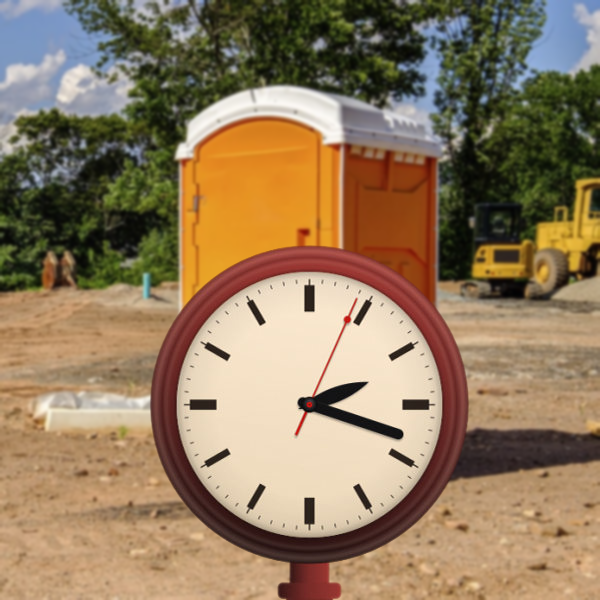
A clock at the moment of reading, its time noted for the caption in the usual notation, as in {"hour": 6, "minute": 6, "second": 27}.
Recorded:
{"hour": 2, "minute": 18, "second": 4}
